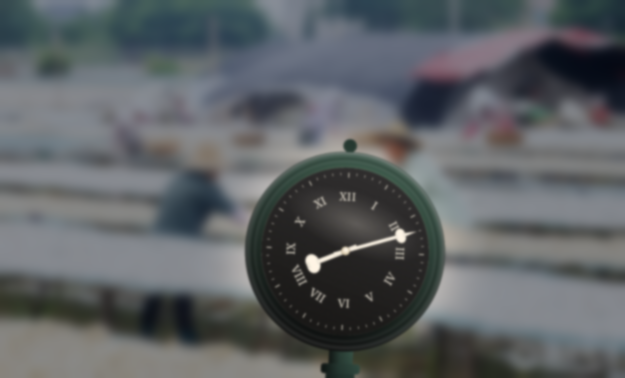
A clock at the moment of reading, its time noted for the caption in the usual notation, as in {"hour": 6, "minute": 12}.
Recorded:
{"hour": 8, "minute": 12}
